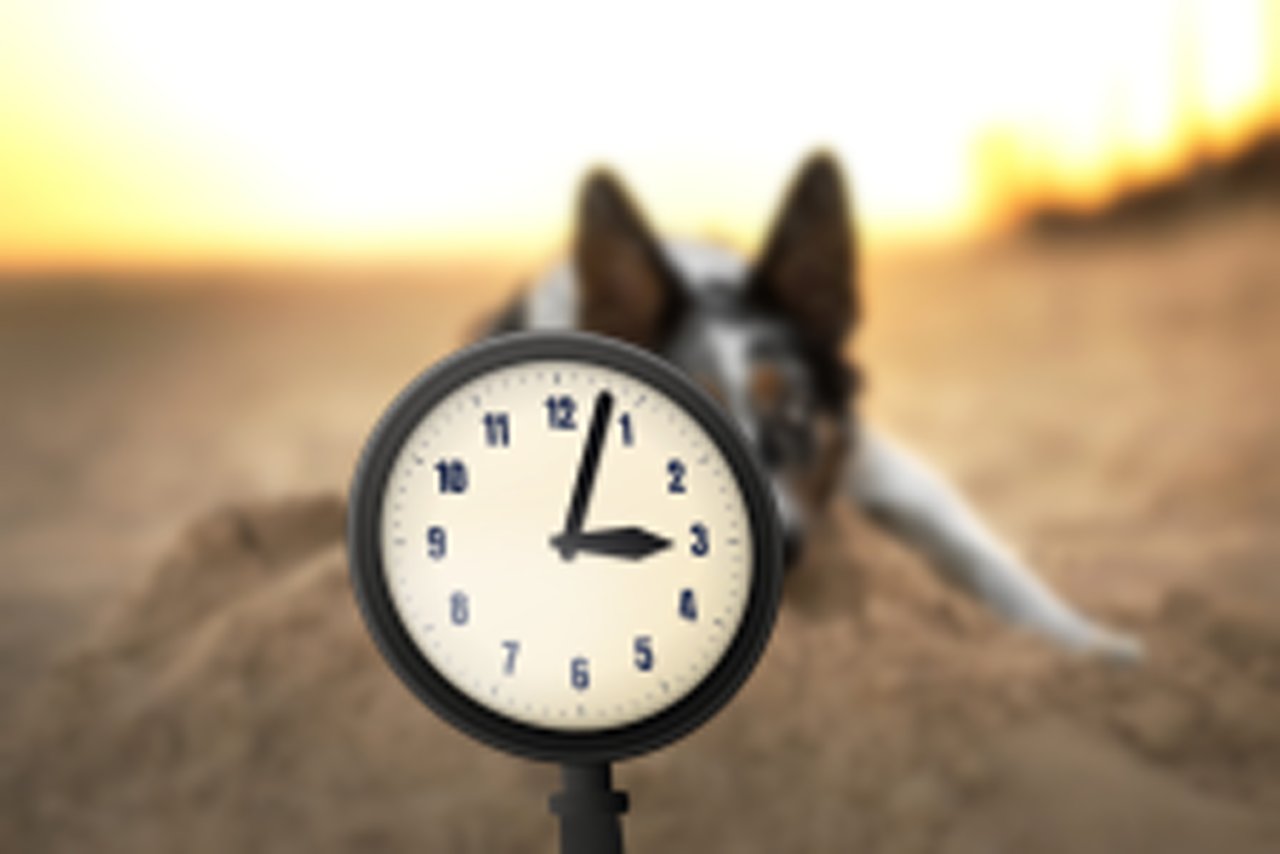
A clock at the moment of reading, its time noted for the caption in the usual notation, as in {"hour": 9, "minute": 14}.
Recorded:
{"hour": 3, "minute": 3}
